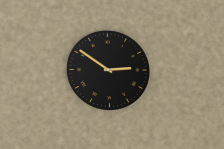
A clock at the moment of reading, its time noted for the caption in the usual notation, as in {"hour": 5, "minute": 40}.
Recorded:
{"hour": 2, "minute": 51}
